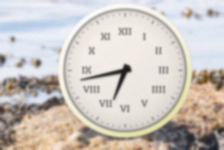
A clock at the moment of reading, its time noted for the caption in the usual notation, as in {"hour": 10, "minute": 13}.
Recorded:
{"hour": 6, "minute": 43}
